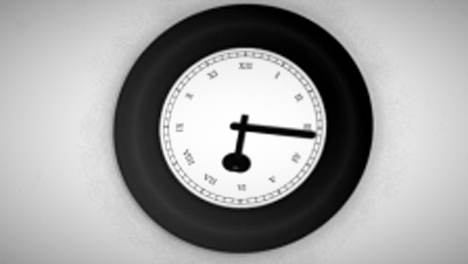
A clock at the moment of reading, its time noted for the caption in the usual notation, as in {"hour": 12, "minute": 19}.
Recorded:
{"hour": 6, "minute": 16}
